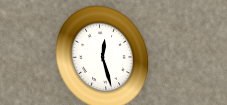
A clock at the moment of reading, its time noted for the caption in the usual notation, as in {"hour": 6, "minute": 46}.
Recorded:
{"hour": 12, "minute": 28}
